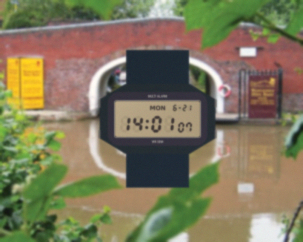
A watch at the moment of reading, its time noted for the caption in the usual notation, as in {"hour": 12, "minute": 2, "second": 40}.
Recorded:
{"hour": 14, "minute": 1, "second": 7}
